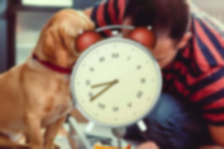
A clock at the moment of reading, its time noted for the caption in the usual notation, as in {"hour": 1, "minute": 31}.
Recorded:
{"hour": 8, "minute": 39}
